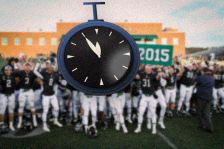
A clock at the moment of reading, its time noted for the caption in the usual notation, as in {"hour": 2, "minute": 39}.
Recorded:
{"hour": 11, "minute": 55}
